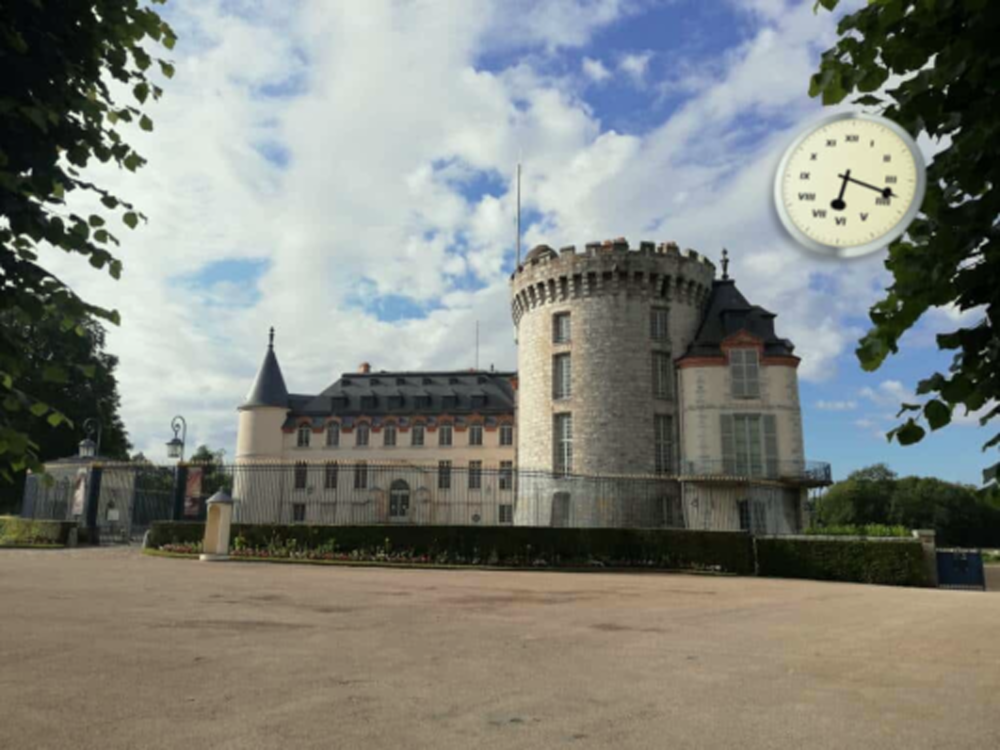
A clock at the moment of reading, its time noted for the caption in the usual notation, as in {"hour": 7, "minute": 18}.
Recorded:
{"hour": 6, "minute": 18}
